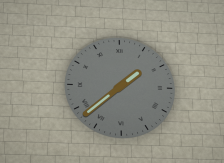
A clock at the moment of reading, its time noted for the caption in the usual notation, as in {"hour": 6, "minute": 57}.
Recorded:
{"hour": 1, "minute": 38}
